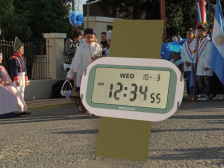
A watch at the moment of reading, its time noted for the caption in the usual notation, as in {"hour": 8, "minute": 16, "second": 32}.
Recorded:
{"hour": 12, "minute": 34, "second": 55}
